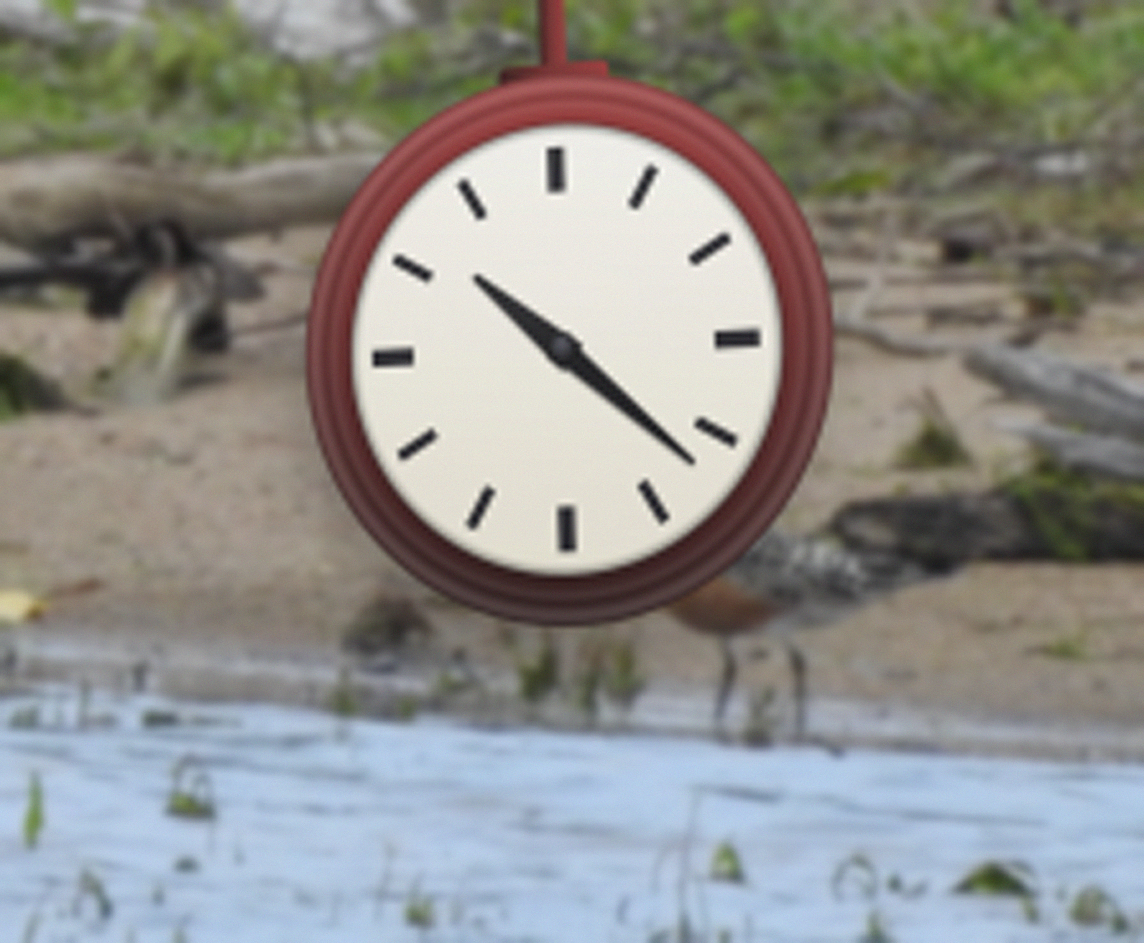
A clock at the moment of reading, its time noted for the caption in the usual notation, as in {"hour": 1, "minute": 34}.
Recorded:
{"hour": 10, "minute": 22}
